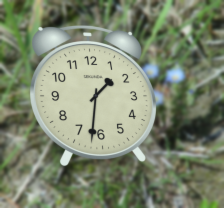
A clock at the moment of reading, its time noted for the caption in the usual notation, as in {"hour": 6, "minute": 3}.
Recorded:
{"hour": 1, "minute": 32}
